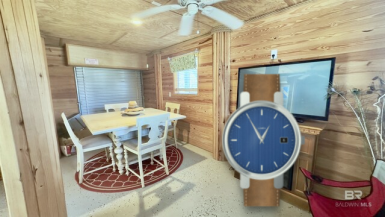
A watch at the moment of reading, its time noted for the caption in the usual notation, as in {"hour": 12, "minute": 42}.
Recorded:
{"hour": 12, "minute": 55}
